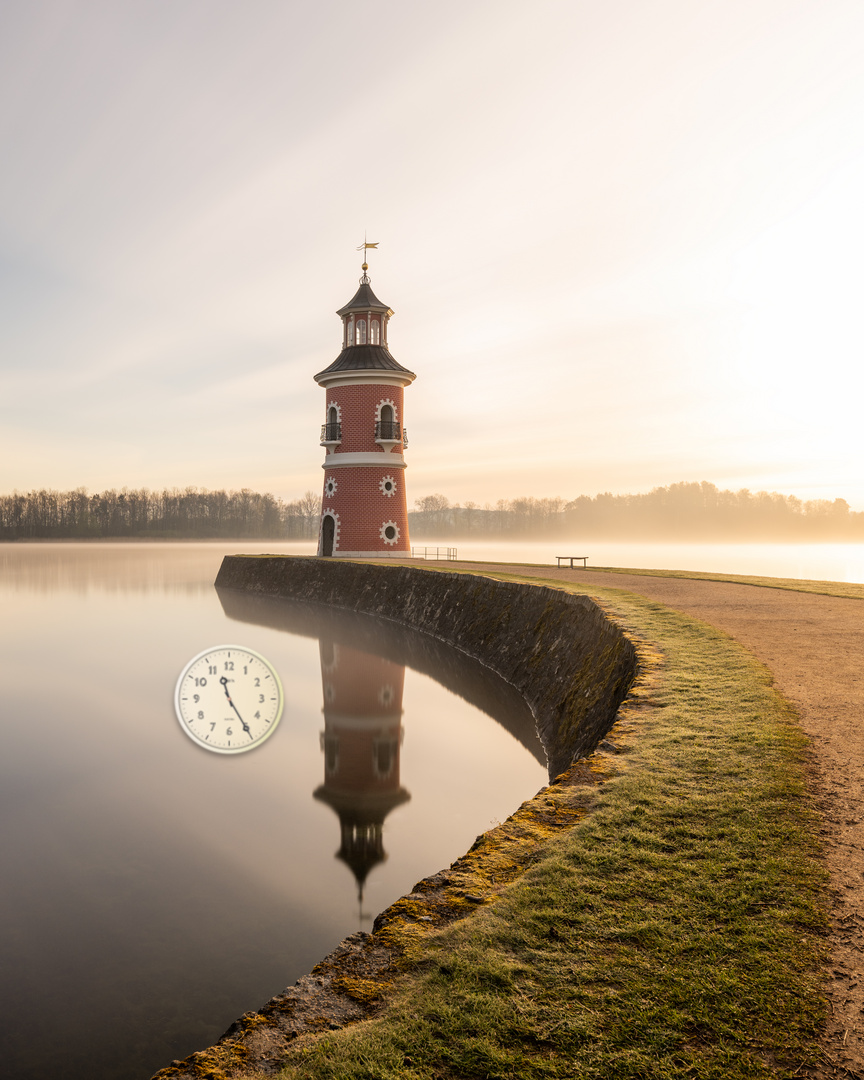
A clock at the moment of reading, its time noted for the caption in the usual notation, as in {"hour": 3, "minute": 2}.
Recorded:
{"hour": 11, "minute": 25}
